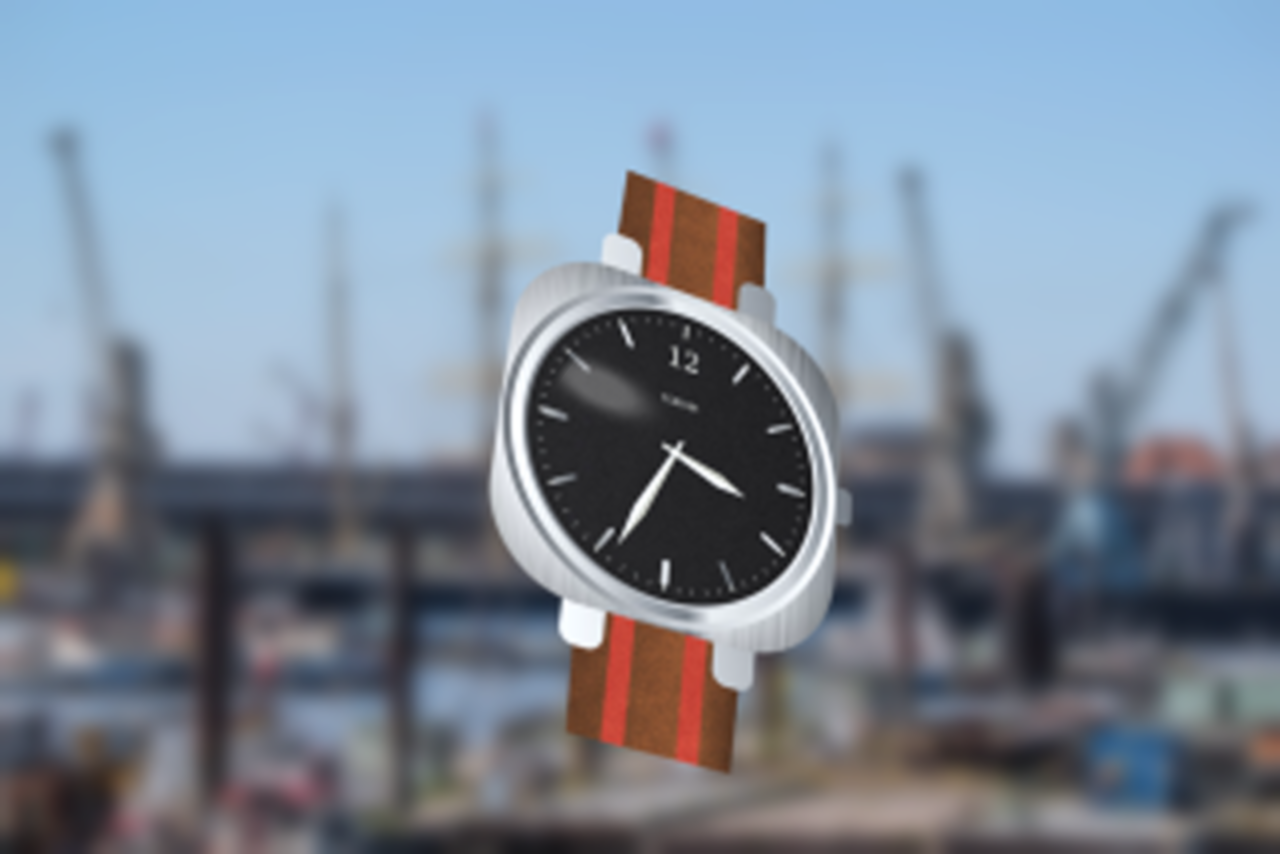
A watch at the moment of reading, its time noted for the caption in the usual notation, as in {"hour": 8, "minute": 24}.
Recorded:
{"hour": 3, "minute": 34}
